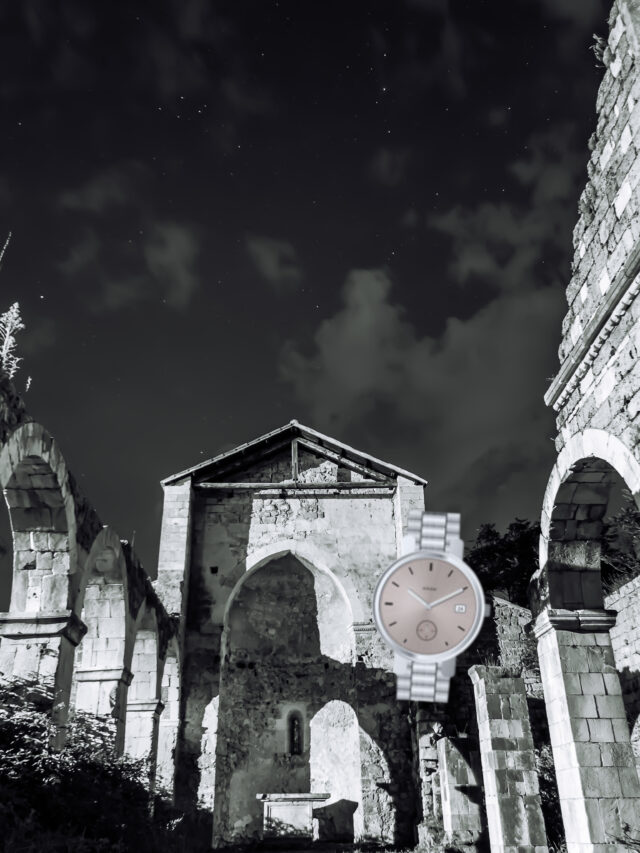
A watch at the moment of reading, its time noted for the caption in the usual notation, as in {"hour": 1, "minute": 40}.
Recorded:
{"hour": 10, "minute": 10}
